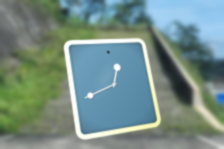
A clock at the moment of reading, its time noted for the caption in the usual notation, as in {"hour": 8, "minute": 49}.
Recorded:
{"hour": 12, "minute": 42}
